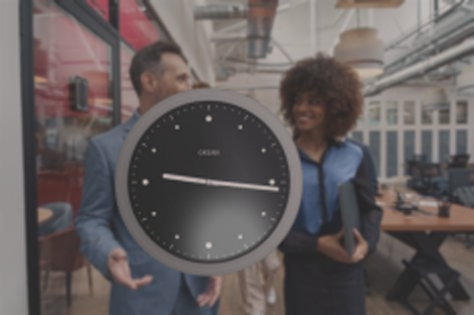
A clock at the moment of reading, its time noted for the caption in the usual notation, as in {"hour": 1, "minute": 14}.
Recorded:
{"hour": 9, "minute": 16}
